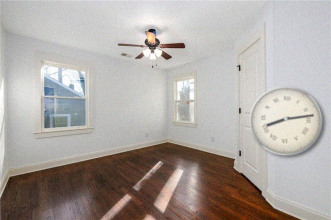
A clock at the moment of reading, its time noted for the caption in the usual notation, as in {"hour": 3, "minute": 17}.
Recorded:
{"hour": 8, "minute": 13}
